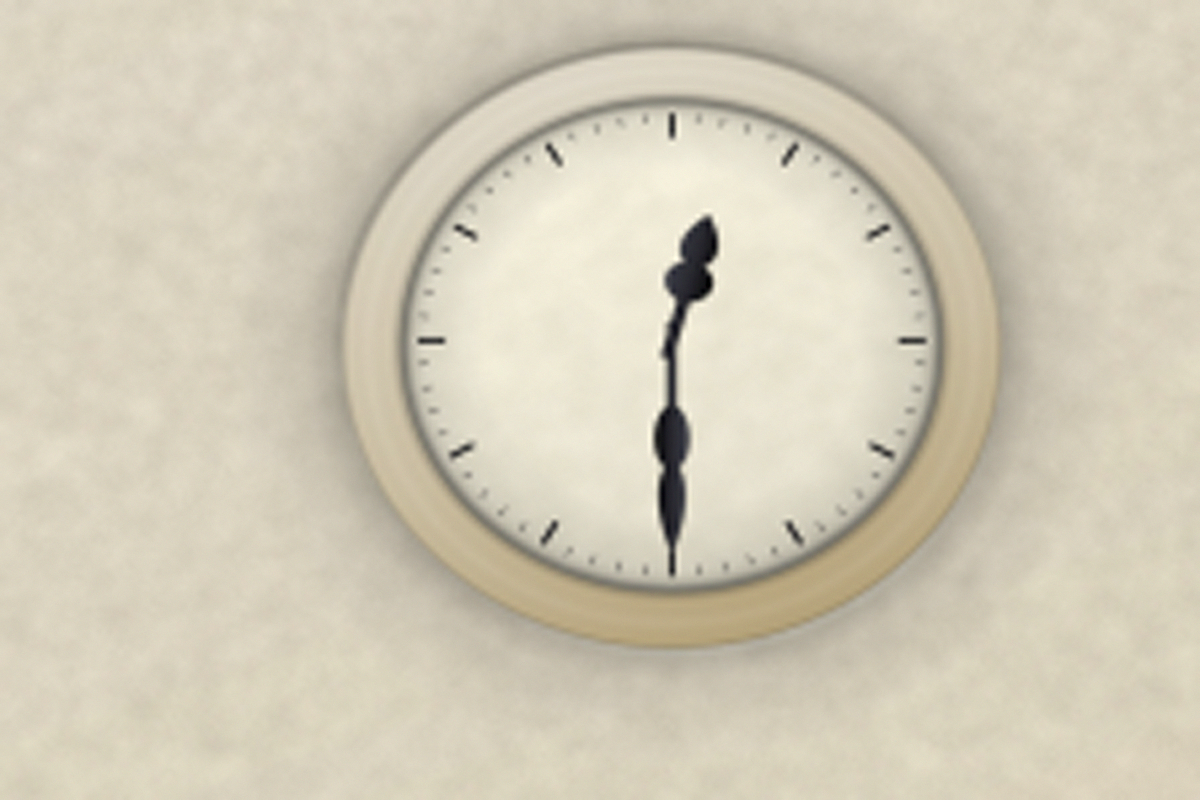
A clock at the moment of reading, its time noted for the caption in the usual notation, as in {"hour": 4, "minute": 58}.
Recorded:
{"hour": 12, "minute": 30}
